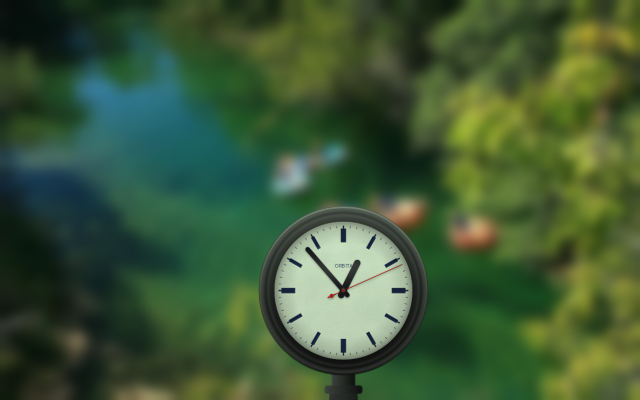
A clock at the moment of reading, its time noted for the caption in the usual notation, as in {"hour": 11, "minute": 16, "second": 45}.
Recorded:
{"hour": 12, "minute": 53, "second": 11}
